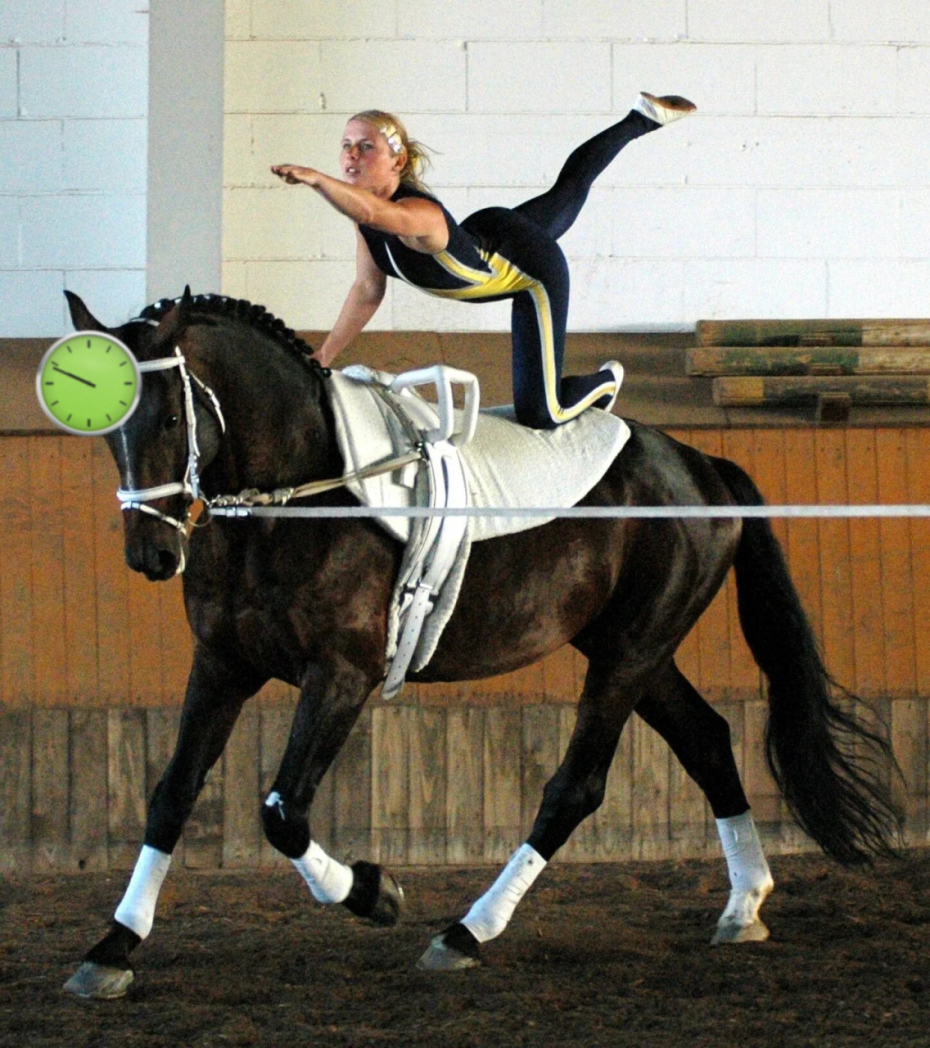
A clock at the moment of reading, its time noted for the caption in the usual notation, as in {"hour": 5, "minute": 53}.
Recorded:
{"hour": 9, "minute": 49}
